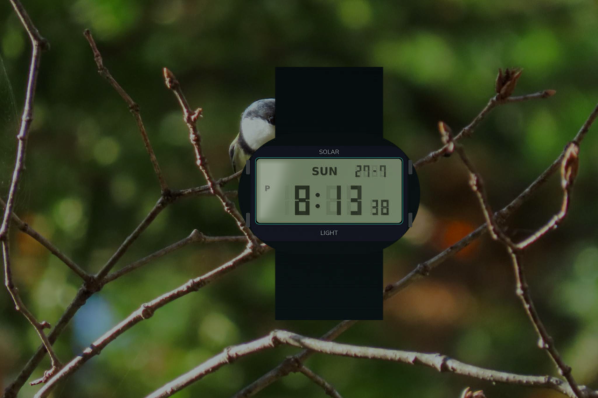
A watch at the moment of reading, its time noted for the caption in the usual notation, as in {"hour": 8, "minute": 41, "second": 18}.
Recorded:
{"hour": 8, "minute": 13, "second": 38}
